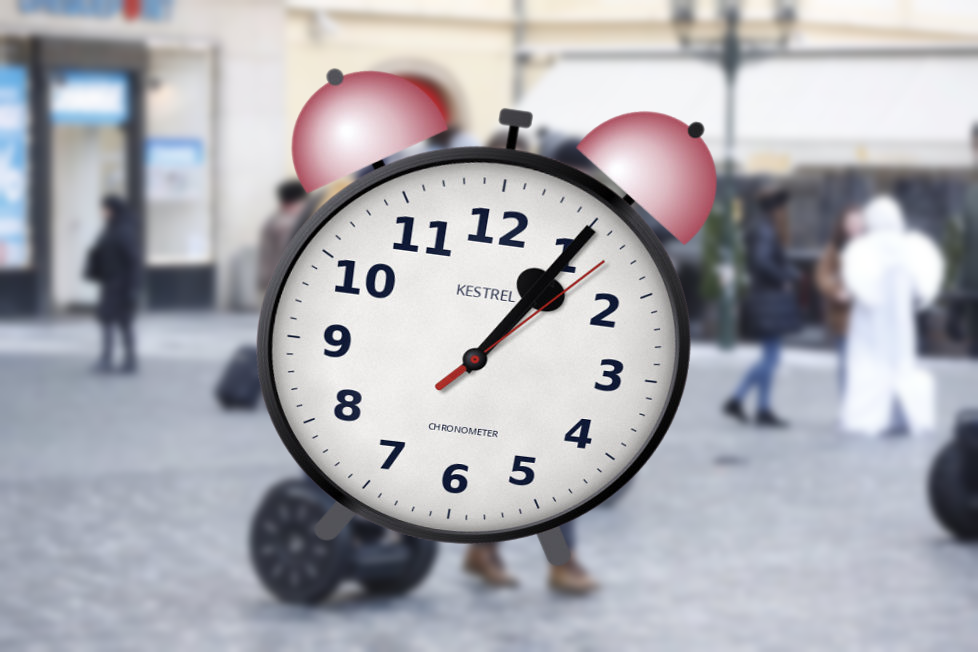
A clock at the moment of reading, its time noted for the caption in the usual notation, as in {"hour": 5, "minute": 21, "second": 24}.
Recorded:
{"hour": 1, "minute": 5, "second": 7}
